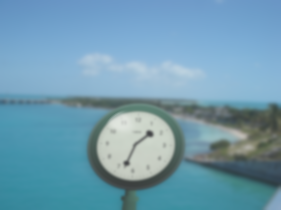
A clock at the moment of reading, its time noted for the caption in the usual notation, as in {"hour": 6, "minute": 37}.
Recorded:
{"hour": 1, "minute": 33}
